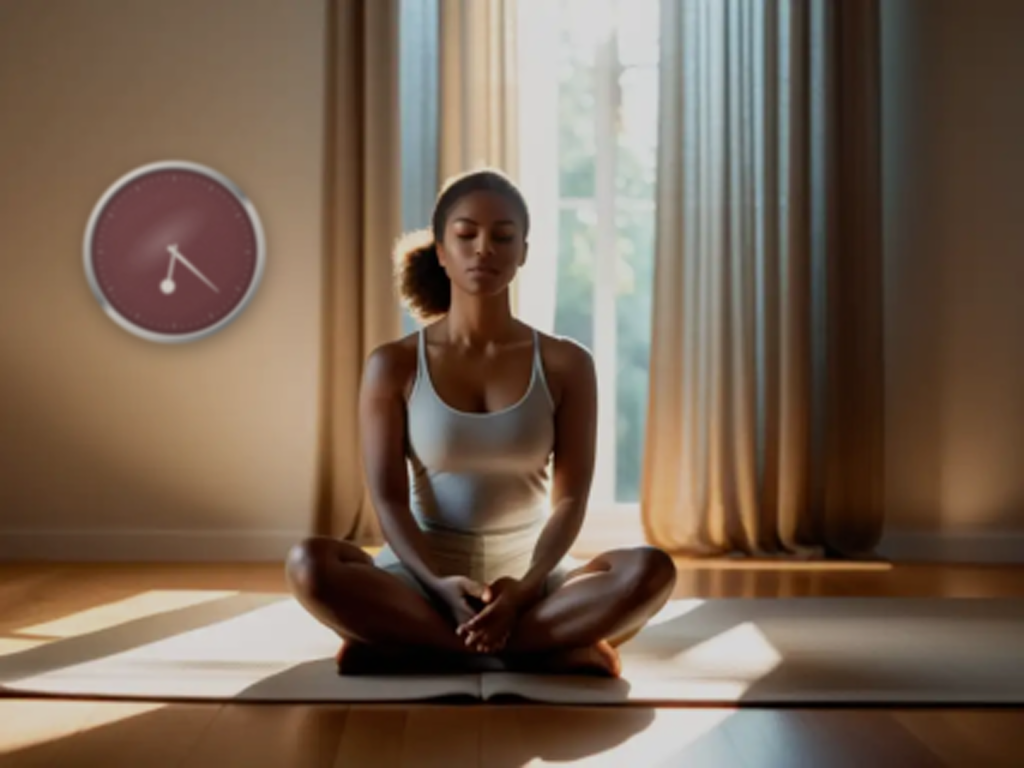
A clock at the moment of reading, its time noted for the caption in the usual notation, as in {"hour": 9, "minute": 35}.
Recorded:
{"hour": 6, "minute": 22}
